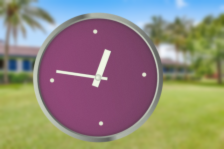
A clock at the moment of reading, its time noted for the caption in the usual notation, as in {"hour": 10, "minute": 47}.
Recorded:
{"hour": 12, "minute": 47}
